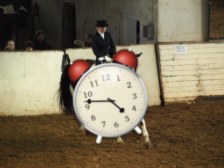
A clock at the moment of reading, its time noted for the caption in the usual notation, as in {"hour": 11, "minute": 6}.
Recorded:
{"hour": 4, "minute": 47}
